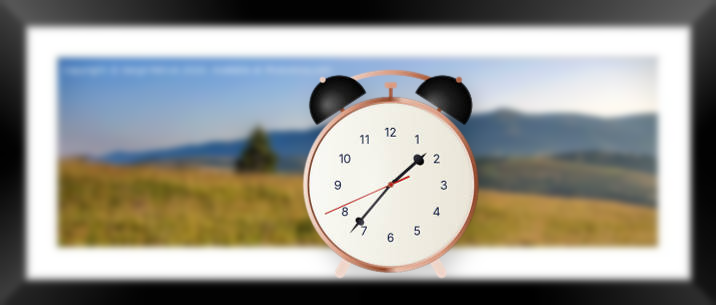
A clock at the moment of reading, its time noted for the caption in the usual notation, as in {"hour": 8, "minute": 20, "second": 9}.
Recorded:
{"hour": 1, "minute": 36, "second": 41}
